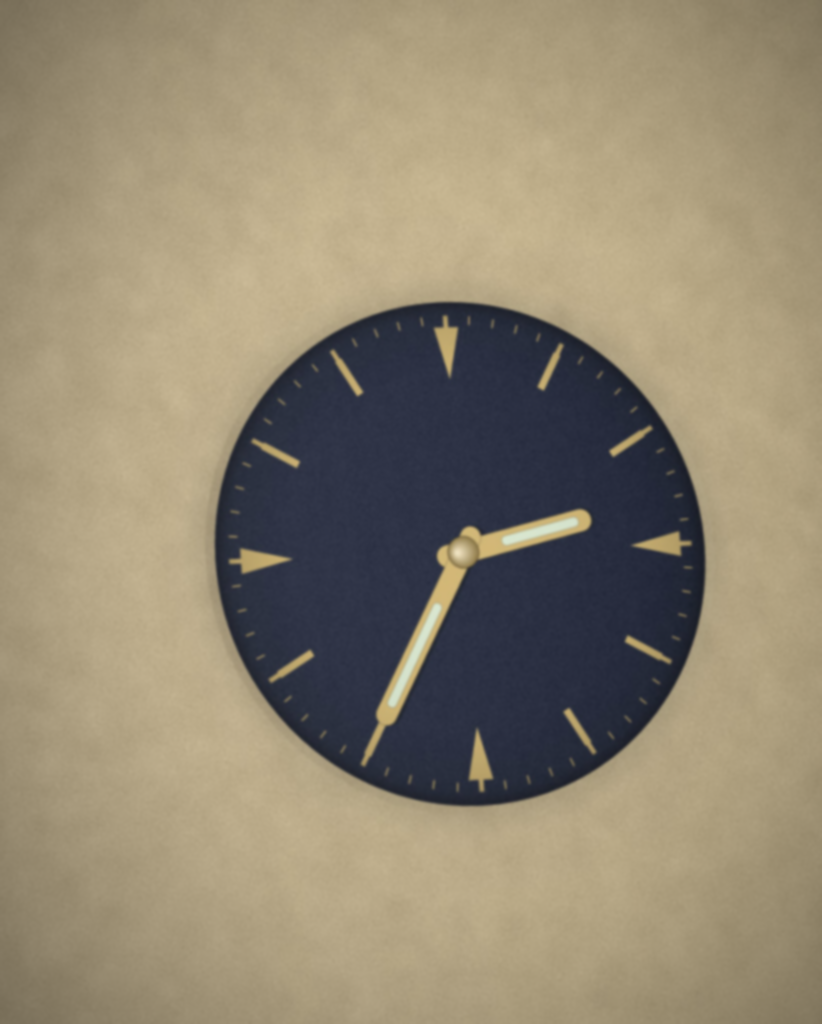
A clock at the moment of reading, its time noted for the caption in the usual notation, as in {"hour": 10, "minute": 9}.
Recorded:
{"hour": 2, "minute": 35}
